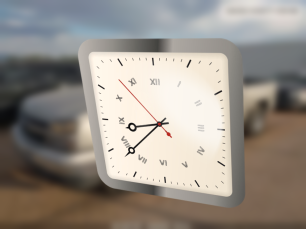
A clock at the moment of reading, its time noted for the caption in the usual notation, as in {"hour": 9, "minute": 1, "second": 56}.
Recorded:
{"hour": 8, "minute": 37, "second": 53}
